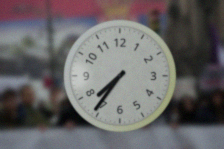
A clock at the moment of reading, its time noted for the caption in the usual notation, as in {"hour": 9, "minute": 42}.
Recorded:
{"hour": 7, "minute": 36}
